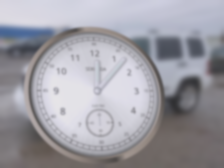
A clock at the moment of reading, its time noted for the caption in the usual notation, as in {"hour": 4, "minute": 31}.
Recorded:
{"hour": 12, "minute": 7}
